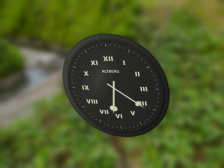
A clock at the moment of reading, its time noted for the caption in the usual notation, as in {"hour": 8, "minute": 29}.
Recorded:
{"hour": 6, "minute": 21}
